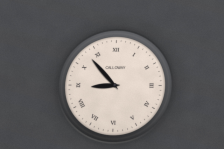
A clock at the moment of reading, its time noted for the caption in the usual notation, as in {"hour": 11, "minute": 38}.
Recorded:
{"hour": 8, "minute": 53}
